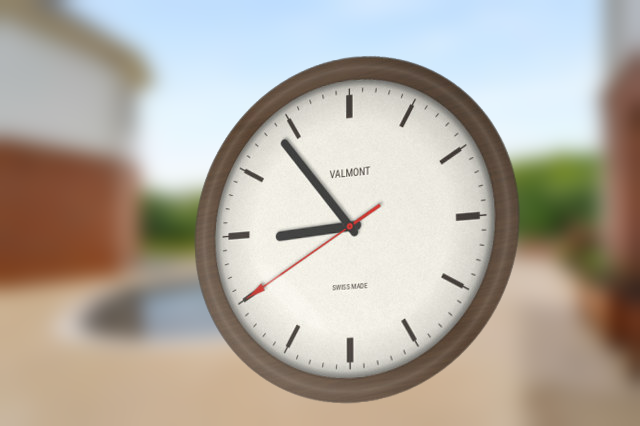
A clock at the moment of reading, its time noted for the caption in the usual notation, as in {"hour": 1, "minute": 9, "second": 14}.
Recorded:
{"hour": 8, "minute": 53, "second": 40}
